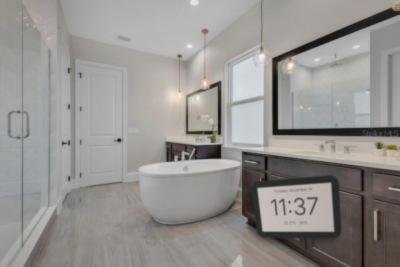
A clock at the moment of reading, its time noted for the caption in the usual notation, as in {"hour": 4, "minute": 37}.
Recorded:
{"hour": 11, "minute": 37}
